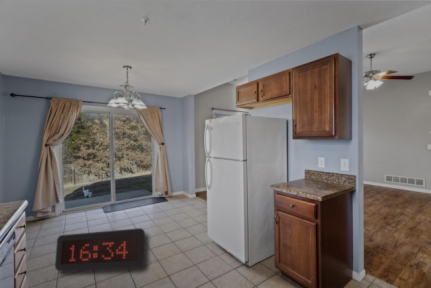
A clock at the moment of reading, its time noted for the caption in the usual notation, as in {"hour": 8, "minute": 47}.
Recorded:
{"hour": 16, "minute": 34}
